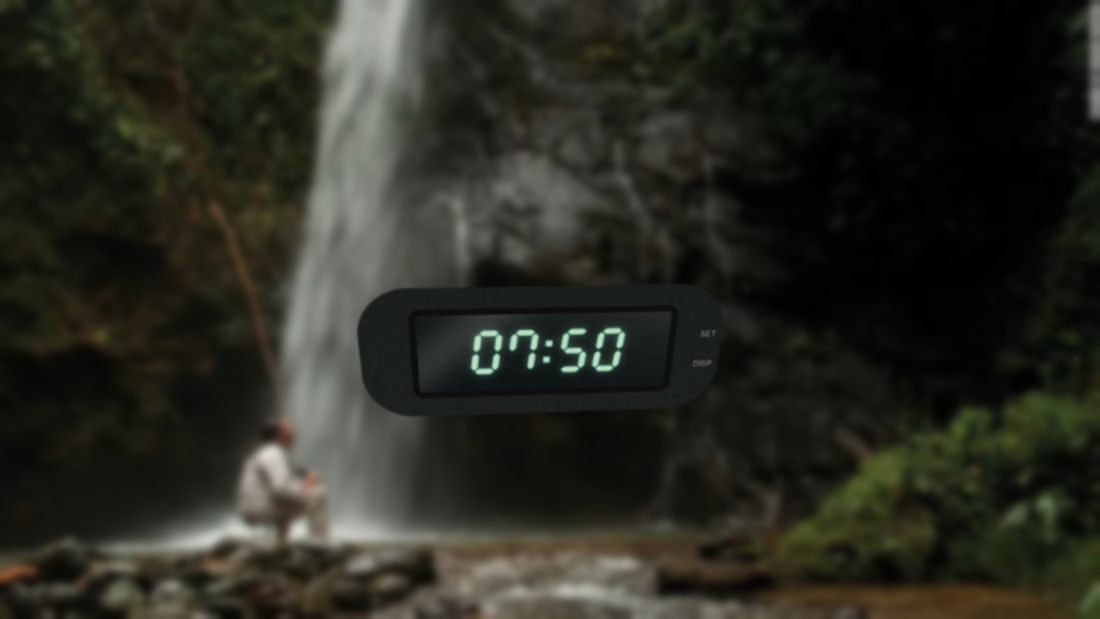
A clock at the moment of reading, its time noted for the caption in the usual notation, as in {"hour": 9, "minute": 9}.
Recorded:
{"hour": 7, "minute": 50}
